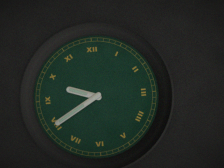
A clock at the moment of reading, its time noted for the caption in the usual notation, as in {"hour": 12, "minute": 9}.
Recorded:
{"hour": 9, "minute": 40}
